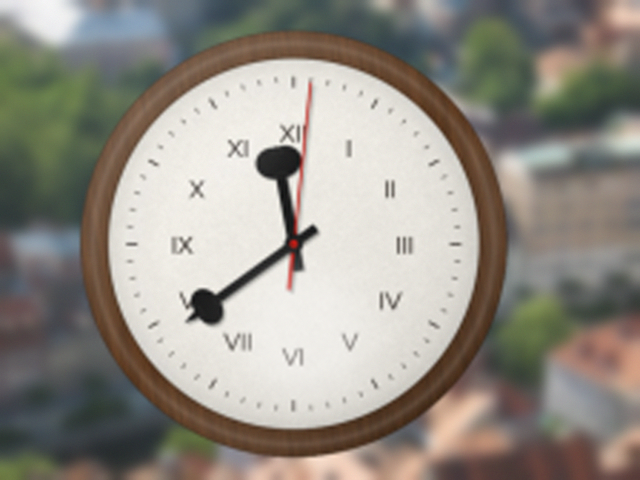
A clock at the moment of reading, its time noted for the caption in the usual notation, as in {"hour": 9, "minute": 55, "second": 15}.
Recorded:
{"hour": 11, "minute": 39, "second": 1}
